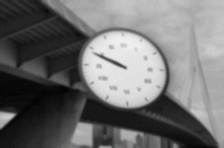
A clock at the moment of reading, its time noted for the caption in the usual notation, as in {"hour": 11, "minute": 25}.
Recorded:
{"hour": 9, "minute": 49}
